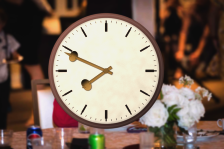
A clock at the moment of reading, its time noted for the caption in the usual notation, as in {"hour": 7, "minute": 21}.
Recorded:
{"hour": 7, "minute": 49}
